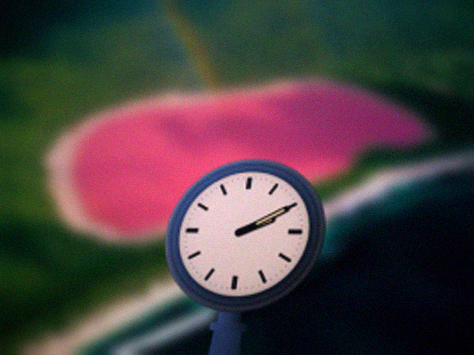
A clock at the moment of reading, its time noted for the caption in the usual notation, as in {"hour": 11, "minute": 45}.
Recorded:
{"hour": 2, "minute": 10}
